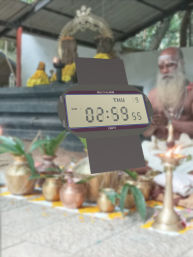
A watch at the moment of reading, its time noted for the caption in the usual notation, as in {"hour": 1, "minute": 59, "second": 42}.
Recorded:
{"hour": 2, "minute": 59, "second": 55}
